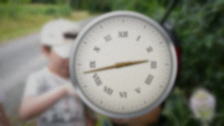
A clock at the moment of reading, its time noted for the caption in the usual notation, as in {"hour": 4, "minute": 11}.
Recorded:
{"hour": 2, "minute": 43}
